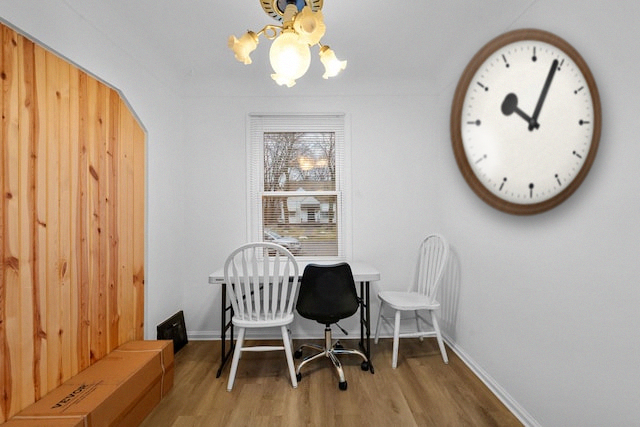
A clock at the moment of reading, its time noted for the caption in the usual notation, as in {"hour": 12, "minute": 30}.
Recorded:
{"hour": 10, "minute": 4}
